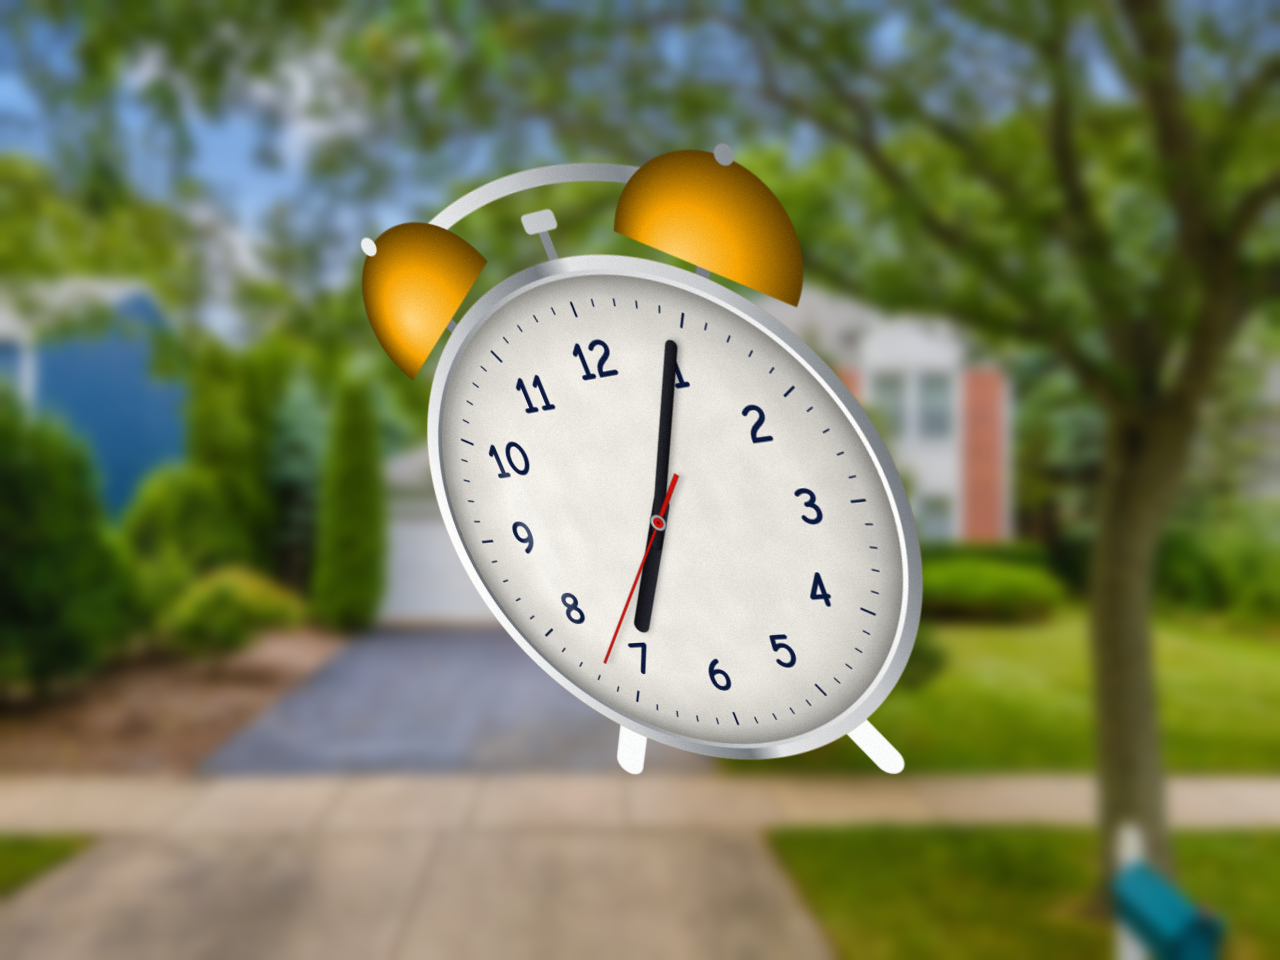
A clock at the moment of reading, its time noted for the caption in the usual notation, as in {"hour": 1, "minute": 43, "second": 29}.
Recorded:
{"hour": 7, "minute": 4, "second": 37}
